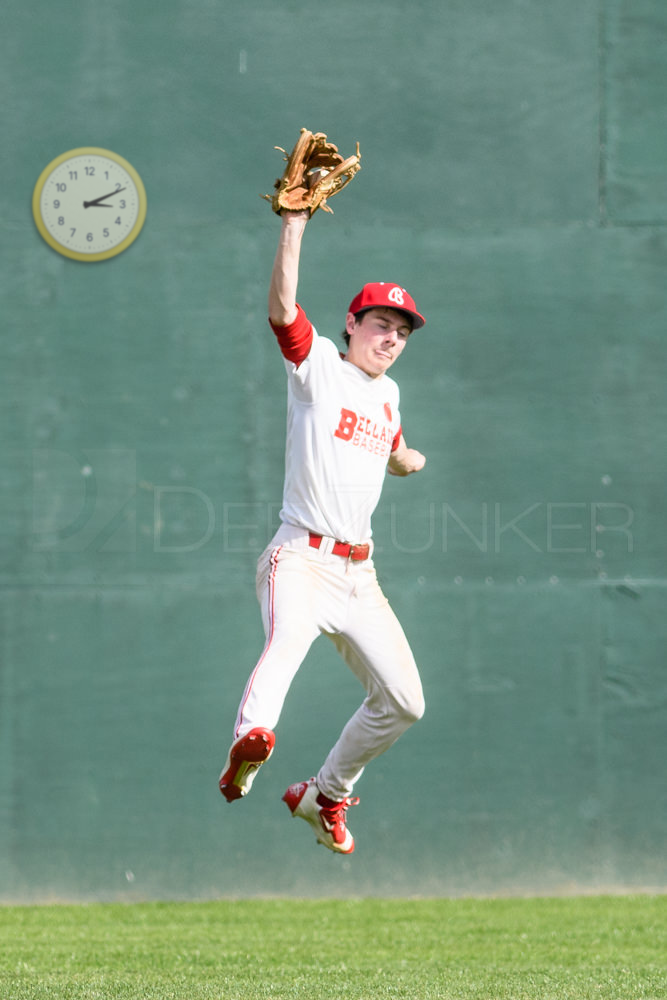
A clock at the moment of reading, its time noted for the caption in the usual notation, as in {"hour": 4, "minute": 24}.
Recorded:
{"hour": 3, "minute": 11}
